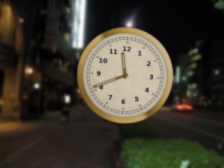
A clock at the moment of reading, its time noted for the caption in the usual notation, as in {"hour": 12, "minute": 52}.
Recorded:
{"hour": 11, "minute": 41}
